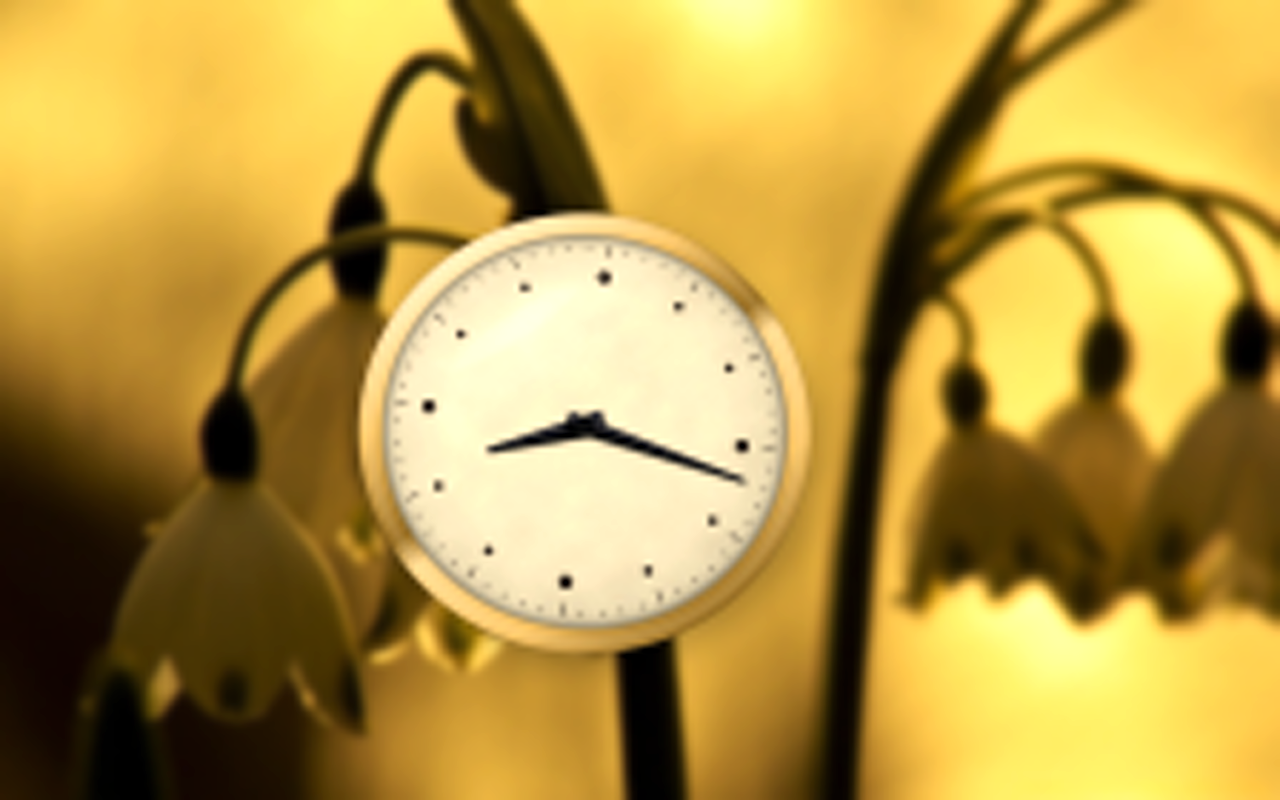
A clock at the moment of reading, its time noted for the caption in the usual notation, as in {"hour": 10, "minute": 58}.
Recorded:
{"hour": 8, "minute": 17}
